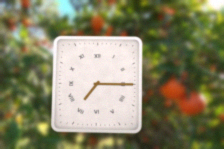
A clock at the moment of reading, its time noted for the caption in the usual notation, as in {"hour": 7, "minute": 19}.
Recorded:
{"hour": 7, "minute": 15}
